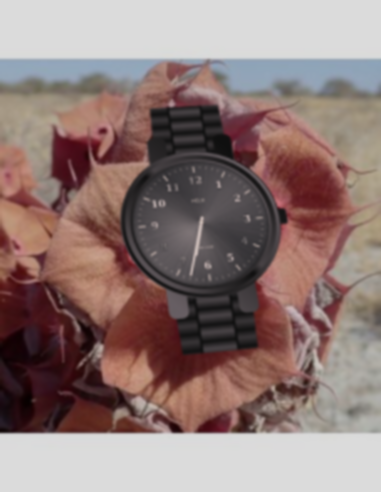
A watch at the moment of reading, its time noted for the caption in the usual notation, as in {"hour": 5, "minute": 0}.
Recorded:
{"hour": 6, "minute": 33}
